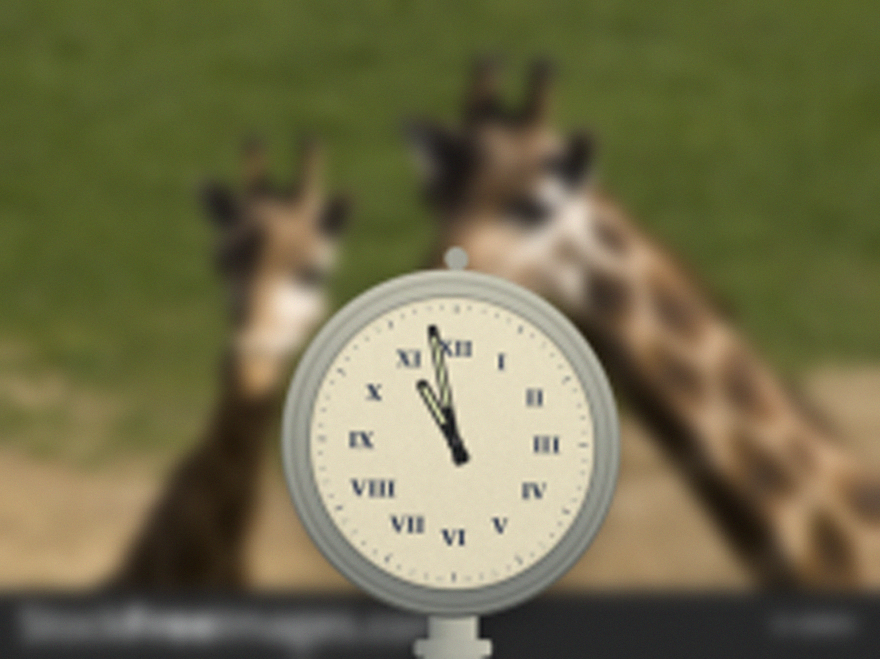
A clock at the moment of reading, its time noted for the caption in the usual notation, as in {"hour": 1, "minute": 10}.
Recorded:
{"hour": 10, "minute": 58}
